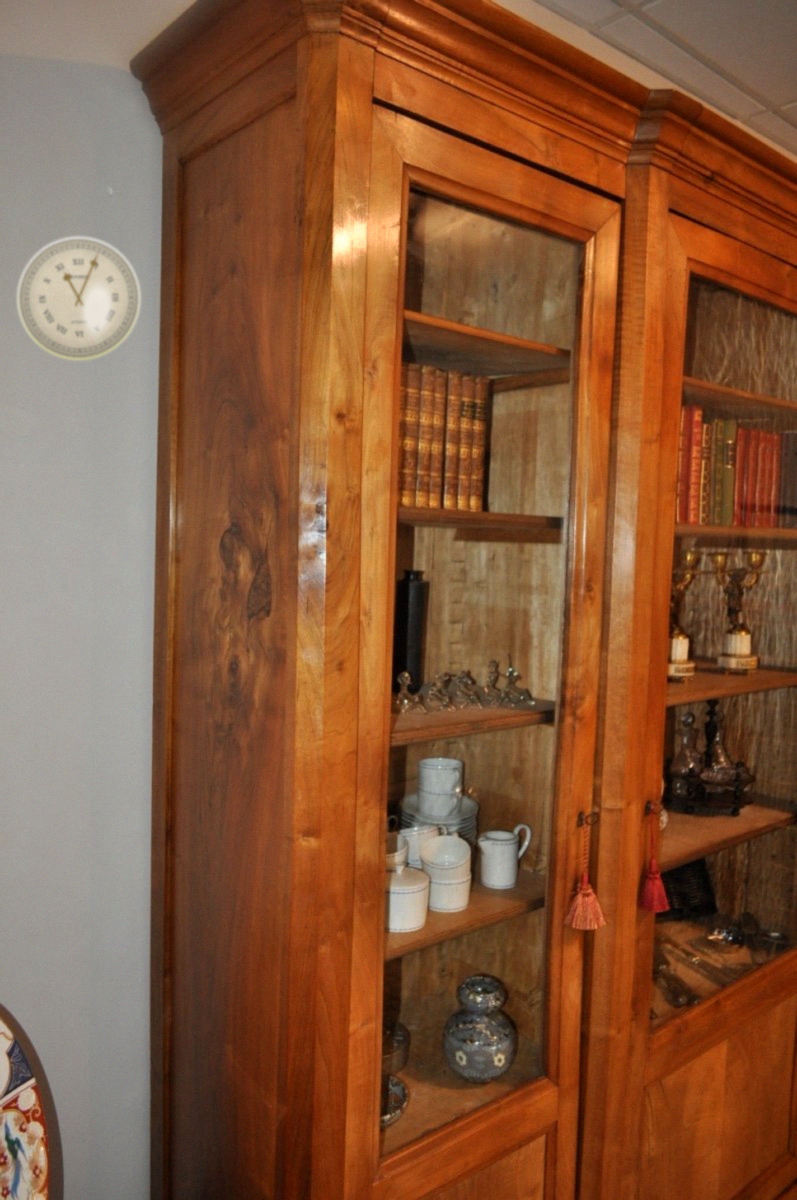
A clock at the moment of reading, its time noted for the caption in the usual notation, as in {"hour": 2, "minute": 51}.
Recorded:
{"hour": 11, "minute": 4}
